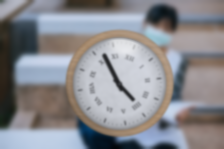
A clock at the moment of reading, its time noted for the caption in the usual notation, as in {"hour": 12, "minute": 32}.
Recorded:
{"hour": 3, "minute": 52}
